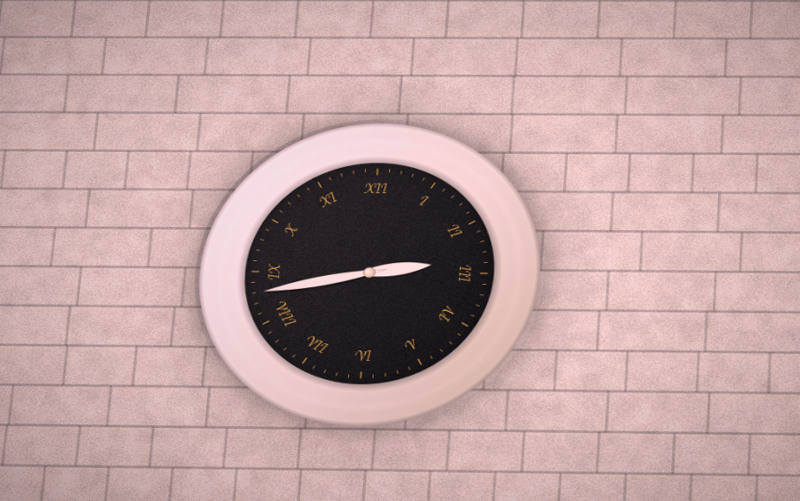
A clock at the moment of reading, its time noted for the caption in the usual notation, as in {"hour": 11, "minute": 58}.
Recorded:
{"hour": 2, "minute": 43}
